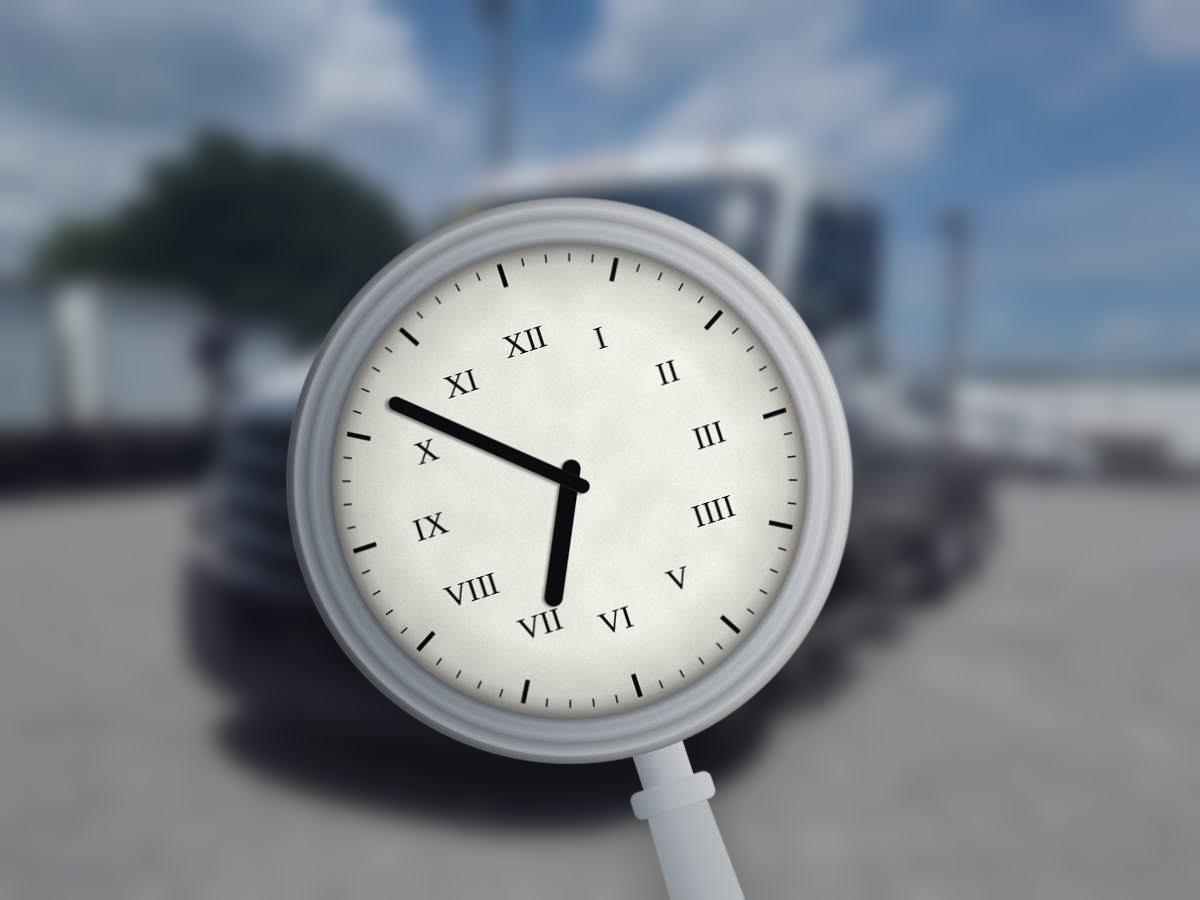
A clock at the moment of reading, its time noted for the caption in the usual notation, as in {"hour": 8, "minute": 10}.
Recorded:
{"hour": 6, "minute": 52}
